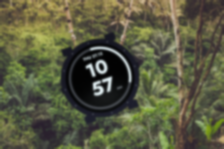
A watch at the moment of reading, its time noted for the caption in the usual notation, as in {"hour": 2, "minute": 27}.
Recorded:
{"hour": 10, "minute": 57}
